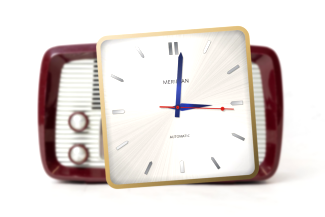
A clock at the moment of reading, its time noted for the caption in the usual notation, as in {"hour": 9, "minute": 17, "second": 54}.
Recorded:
{"hour": 3, "minute": 1, "second": 16}
